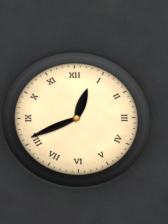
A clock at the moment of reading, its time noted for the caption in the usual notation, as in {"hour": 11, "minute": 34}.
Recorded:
{"hour": 12, "minute": 41}
